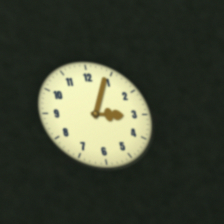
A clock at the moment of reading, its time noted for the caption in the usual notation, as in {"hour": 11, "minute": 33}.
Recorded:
{"hour": 3, "minute": 4}
